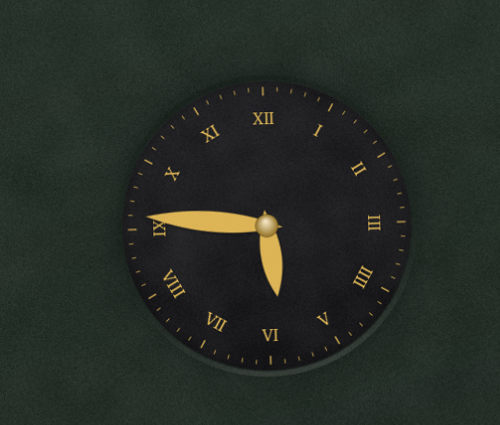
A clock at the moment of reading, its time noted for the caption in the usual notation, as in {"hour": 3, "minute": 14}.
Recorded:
{"hour": 5, "minute": 46}
